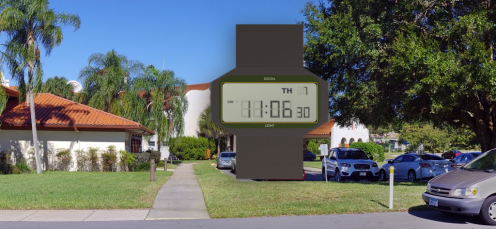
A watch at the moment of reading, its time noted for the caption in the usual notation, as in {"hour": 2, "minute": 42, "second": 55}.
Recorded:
{"hour": 11, "minute": 6, "second": 30}
